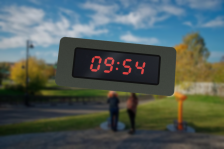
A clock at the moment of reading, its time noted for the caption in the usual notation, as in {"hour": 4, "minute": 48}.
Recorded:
{"hour": 9, "minute": 54}
